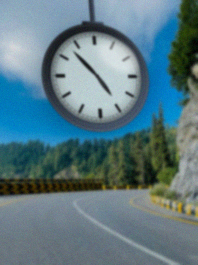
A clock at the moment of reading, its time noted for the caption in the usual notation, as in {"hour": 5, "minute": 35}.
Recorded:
{"hour": 4, "minute": 53}
